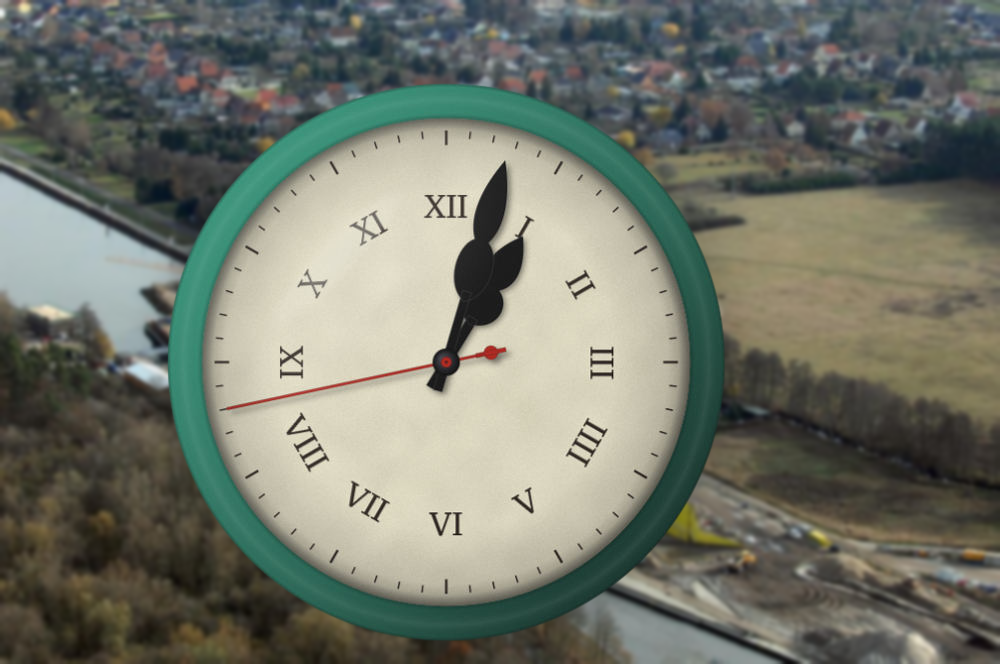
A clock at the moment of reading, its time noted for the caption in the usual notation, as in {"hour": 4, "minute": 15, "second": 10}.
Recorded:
{"hour": 1, "minute": 2, "second": 43}
